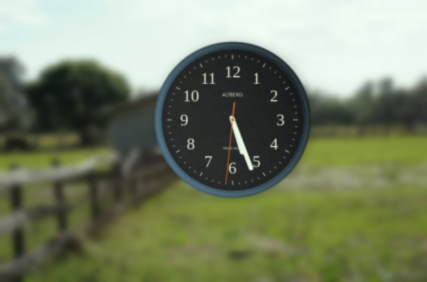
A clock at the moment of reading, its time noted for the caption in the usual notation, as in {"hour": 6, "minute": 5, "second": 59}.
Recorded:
{"hour": 5, "minute": 26, "second": 31}
